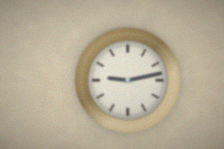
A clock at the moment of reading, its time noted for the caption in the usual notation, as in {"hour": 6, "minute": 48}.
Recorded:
{"hour": 9, "minute": 13}
